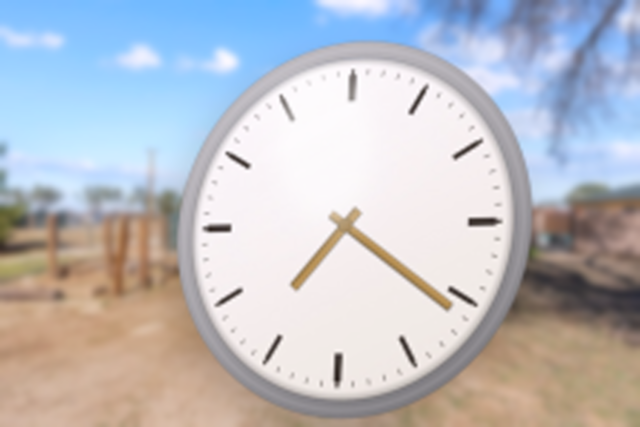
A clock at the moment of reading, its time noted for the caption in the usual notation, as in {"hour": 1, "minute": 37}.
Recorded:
{"hour": 7, "minute": 21}
